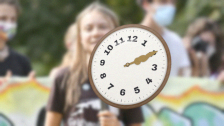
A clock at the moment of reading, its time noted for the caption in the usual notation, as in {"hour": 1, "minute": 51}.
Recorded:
{"hour": 2, "minute": 10}
